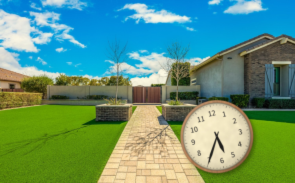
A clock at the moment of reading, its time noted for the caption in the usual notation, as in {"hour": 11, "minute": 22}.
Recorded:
{"hour": 5, "minute": 35}
